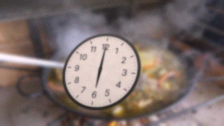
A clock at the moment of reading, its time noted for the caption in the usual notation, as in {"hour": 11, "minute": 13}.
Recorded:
{"hour": 6, "minute": 0}
